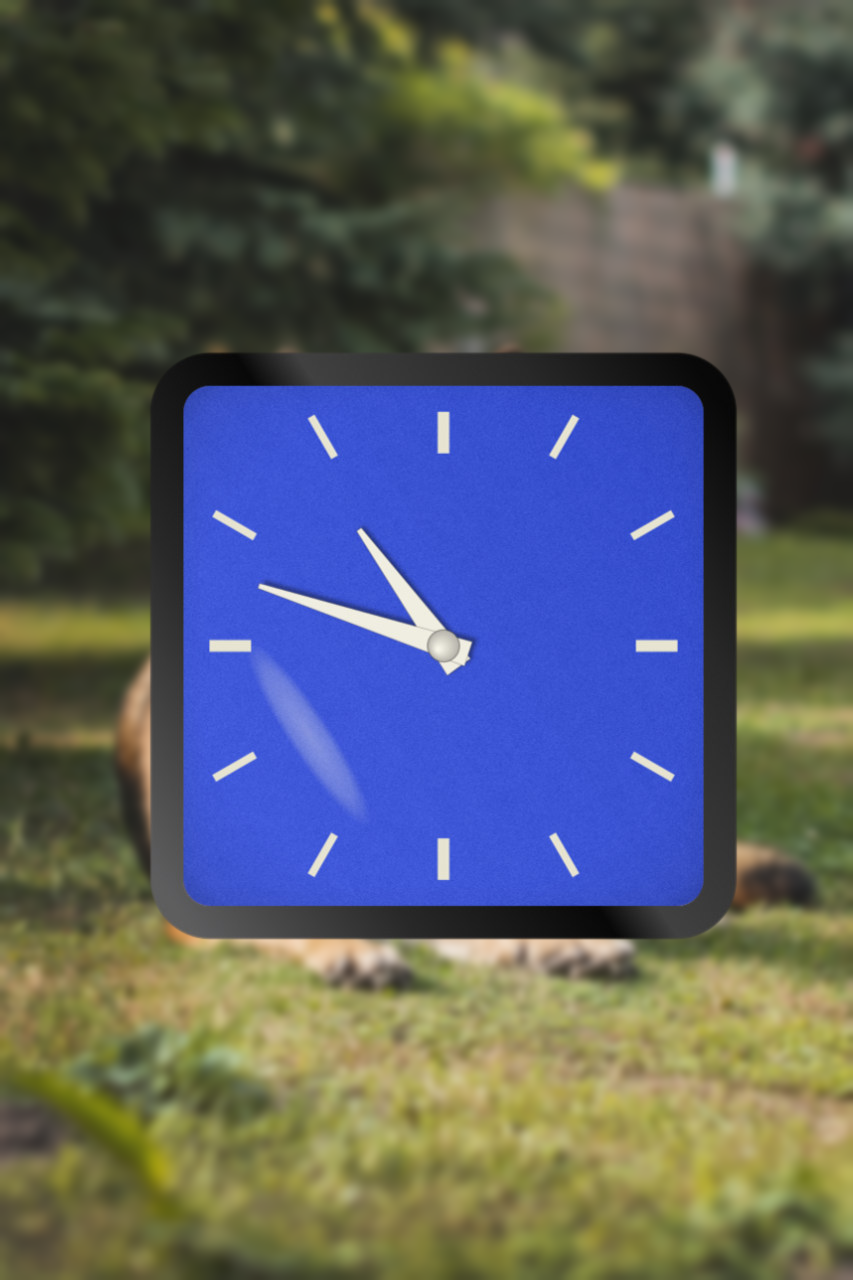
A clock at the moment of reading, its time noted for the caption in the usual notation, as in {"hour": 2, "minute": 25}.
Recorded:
{"hour": 10, "minute": 48}
